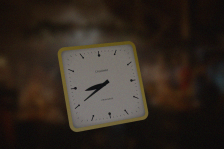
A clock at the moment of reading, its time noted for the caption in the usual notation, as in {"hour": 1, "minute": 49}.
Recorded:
{"hour": 8, "minute": 40}
